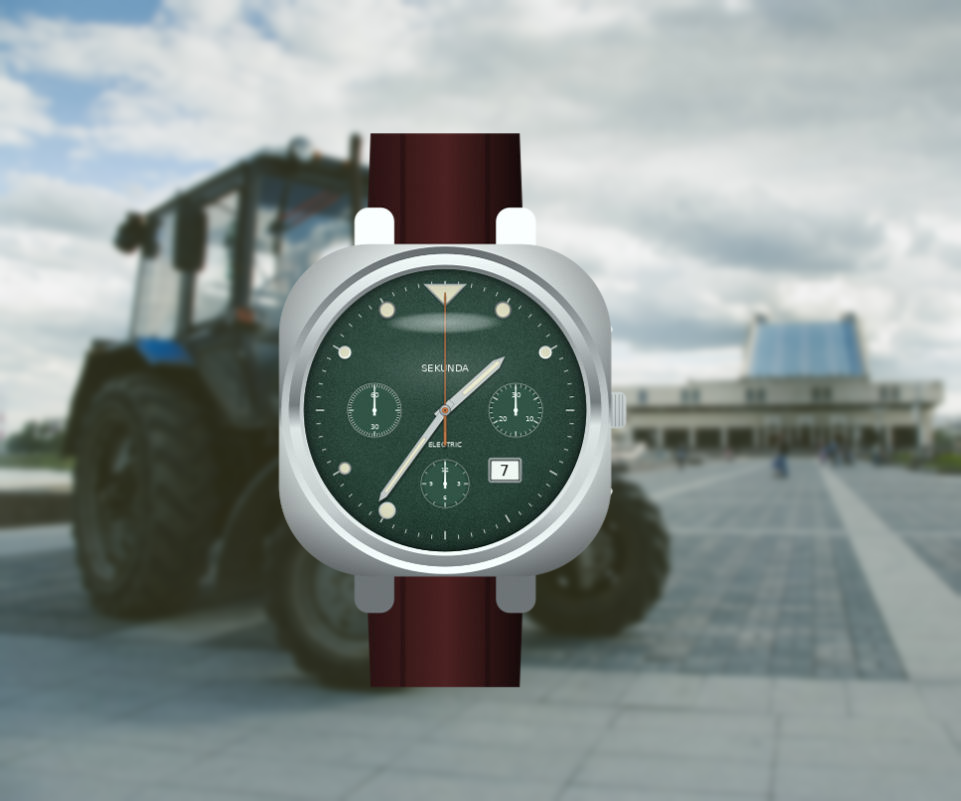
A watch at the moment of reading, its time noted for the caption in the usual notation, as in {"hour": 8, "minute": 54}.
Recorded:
{"hour": 1, "minute": 36}
